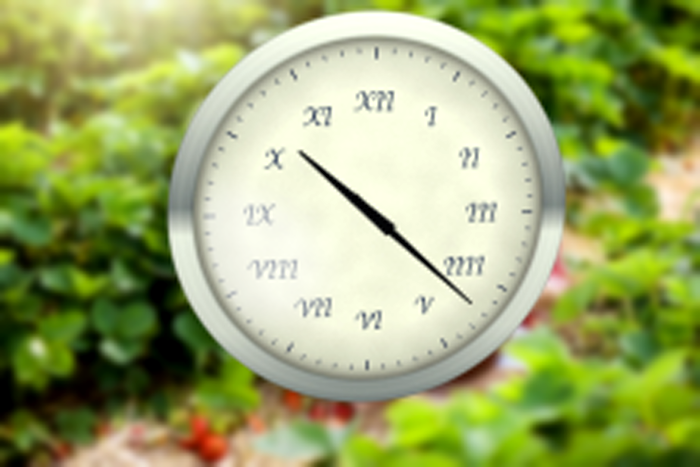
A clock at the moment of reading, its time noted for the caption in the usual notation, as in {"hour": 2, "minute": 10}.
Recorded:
{"hour": 10, "minute": 22}
